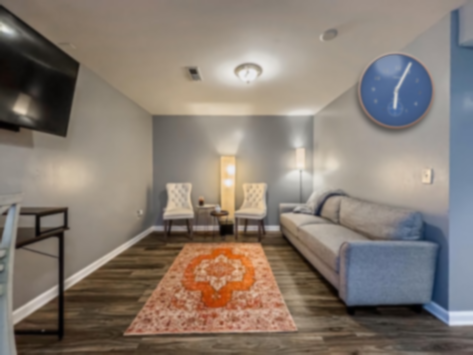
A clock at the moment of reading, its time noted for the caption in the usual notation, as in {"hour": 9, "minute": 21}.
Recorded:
{"hour": 6, "minute": 4}
